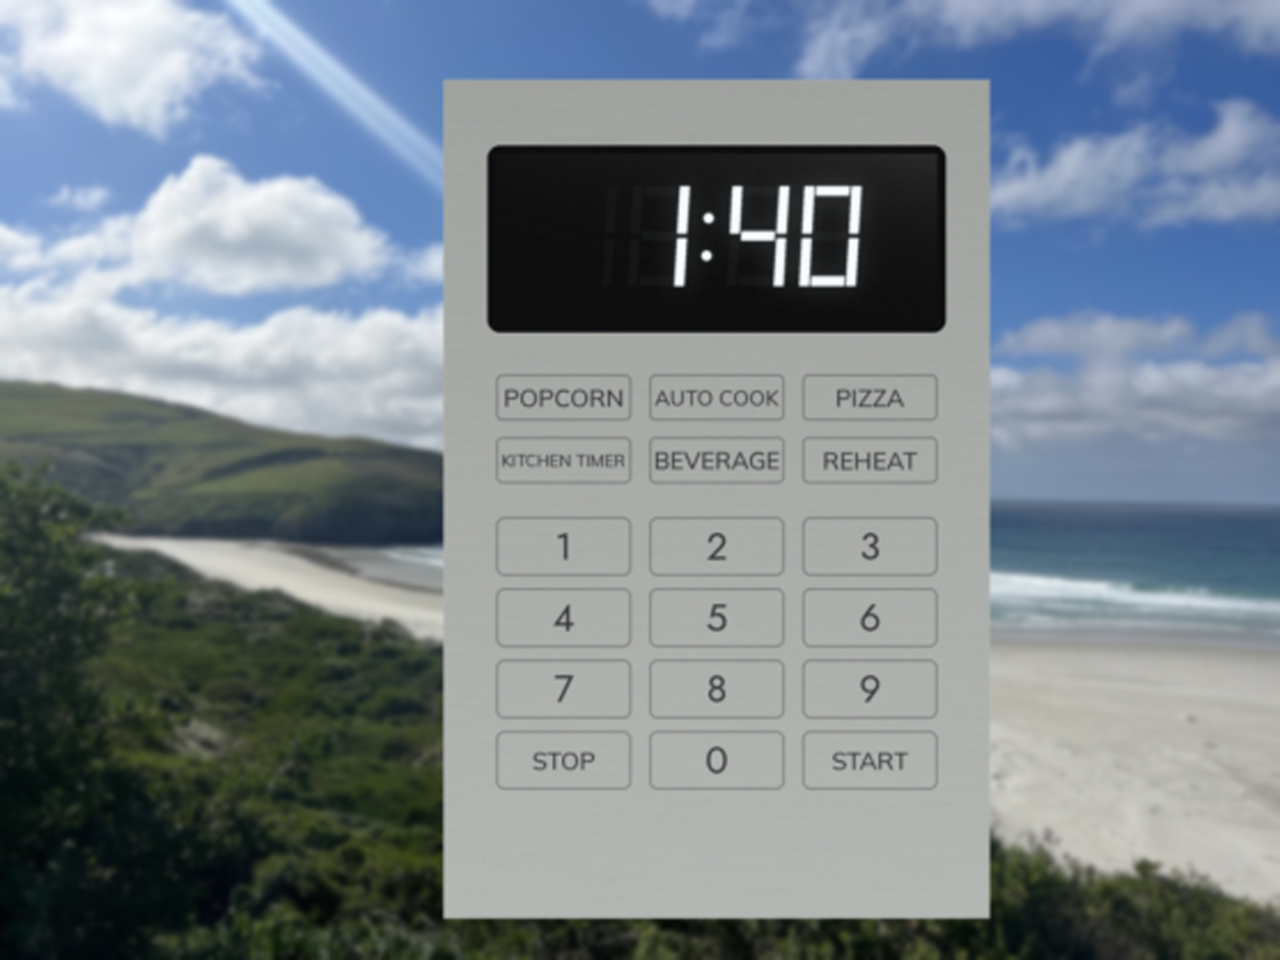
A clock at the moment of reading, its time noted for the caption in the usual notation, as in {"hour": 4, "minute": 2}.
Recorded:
{"hour": 1, "minute": 40}
